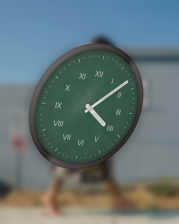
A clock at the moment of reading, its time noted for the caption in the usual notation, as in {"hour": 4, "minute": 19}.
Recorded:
{"hour": 4, "minute": 8}
